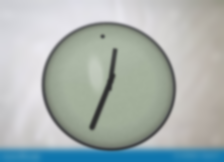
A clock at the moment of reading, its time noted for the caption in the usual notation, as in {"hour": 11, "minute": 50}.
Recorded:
{"hour": 12, "minute": 35}
